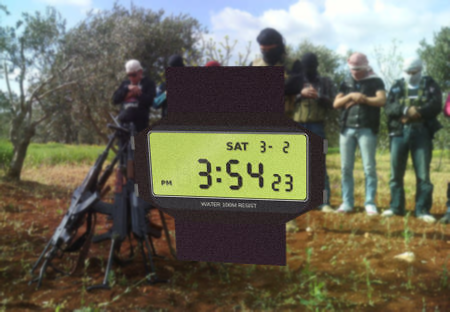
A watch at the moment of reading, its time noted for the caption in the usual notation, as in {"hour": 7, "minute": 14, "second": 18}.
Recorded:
{"hour": 3, "minute": 54, "second": 23}
